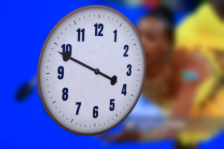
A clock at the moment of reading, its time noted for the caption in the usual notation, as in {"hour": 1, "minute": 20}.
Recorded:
{"hour": 3, "minute": 49}
